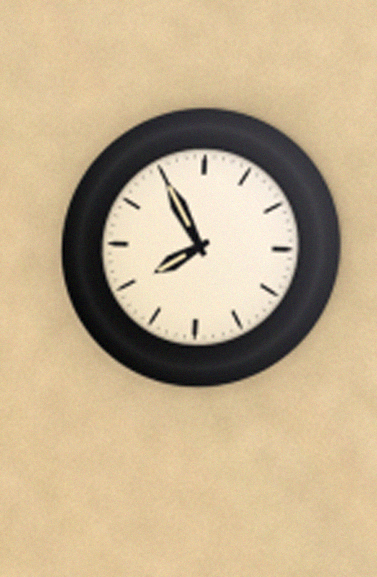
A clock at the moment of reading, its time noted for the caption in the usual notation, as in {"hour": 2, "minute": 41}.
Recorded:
{"hour": 7, "minute": 55}
